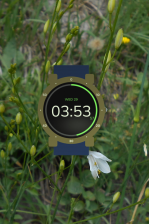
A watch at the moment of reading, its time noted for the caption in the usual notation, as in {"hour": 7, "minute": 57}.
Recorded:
{"hour": 3, "minute": 53}
